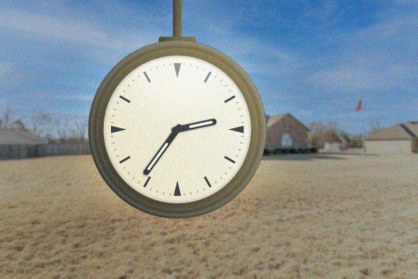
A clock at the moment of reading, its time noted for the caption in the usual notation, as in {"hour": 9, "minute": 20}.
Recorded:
{"hour": 2, "minute": 36}
